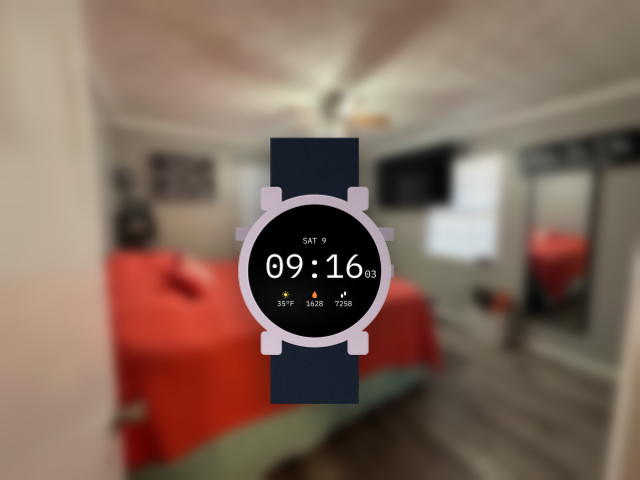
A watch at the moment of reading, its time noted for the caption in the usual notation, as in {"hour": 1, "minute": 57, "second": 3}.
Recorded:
{"hour": 9, "minute": 16, "second": 3}
